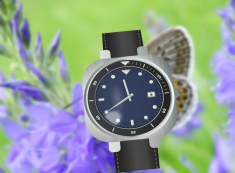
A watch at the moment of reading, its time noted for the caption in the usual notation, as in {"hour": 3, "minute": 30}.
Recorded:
{"hour": 11, "minute": 40}
